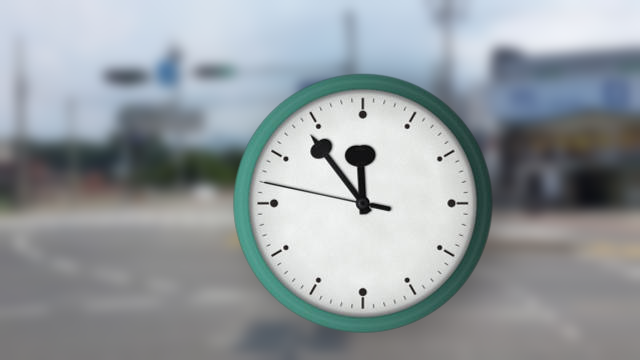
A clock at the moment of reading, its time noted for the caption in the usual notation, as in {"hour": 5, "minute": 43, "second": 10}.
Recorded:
{"hour": 11, "minute": 53, "second": 47}
